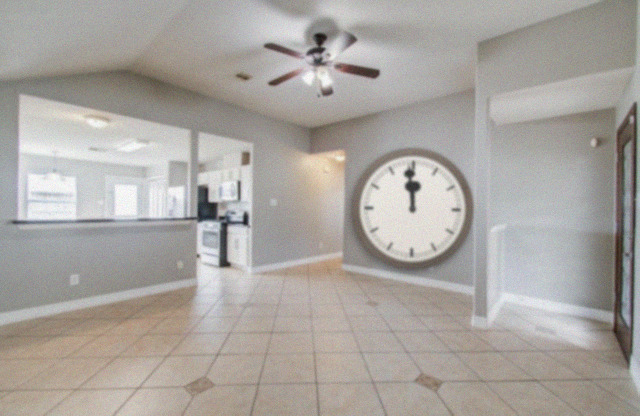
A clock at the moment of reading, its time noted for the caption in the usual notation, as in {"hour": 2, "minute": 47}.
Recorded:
{"hour": 11, "minute": 59}
